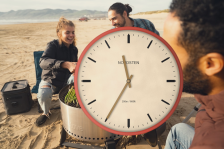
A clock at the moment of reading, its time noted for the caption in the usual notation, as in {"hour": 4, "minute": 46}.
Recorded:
{"hour": 11, "minute": 35}
